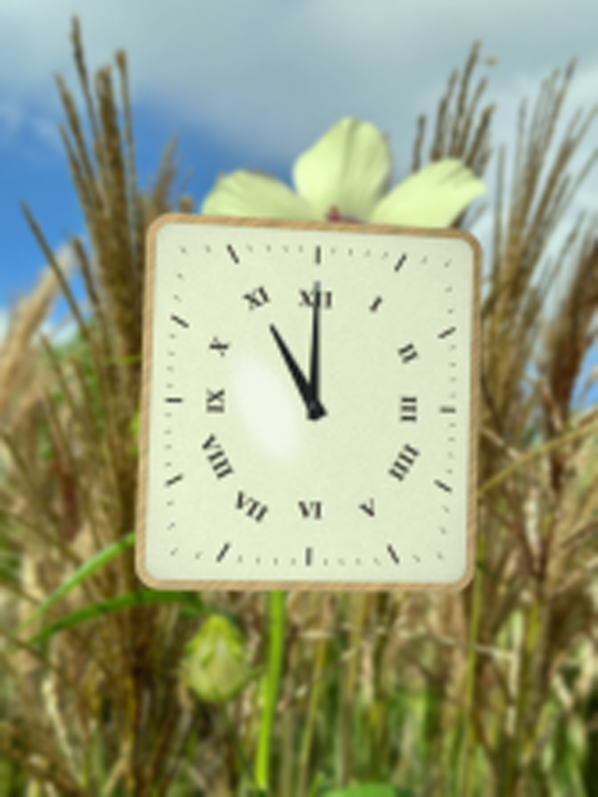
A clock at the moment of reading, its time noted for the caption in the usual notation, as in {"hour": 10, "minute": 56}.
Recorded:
{"hour": 11, "minute": 0}
